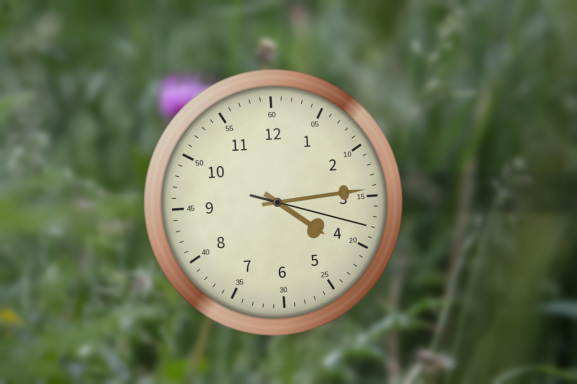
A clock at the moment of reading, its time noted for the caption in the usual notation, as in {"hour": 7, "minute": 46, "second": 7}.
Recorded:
{"hour": 4, "minute": 14, "second": 18}
